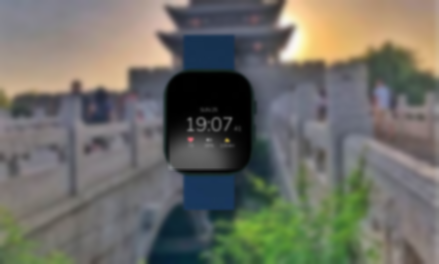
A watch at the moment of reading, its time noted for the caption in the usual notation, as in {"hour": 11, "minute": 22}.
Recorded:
{"hour": 19, "minute": 7}
